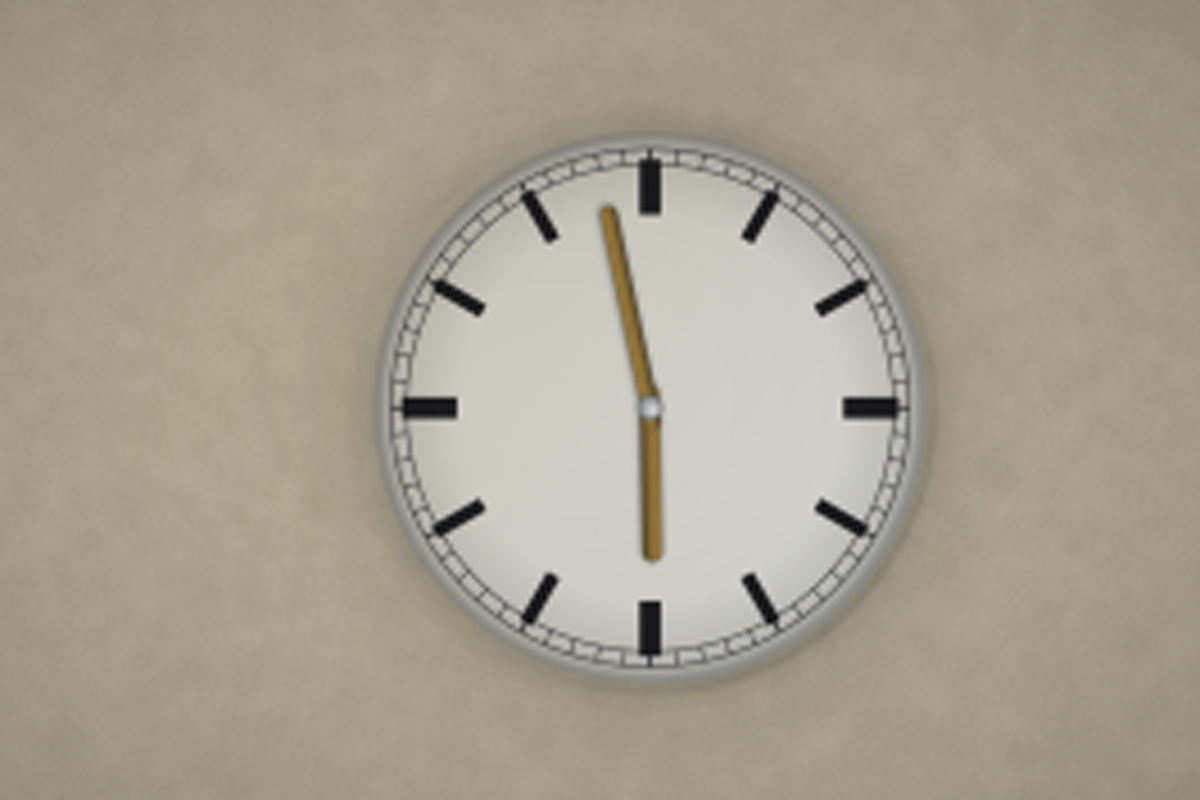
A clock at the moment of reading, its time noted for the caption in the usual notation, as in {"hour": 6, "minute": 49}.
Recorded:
{"hour": 5, "minute": 58}
